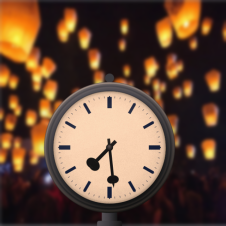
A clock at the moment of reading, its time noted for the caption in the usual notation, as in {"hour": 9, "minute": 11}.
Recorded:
{"hour": 7, "minute": 29}
